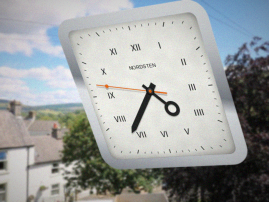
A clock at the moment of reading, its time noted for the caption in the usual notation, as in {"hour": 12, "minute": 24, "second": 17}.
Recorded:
{"hour": 4, "minute": 36, "second": 47}
